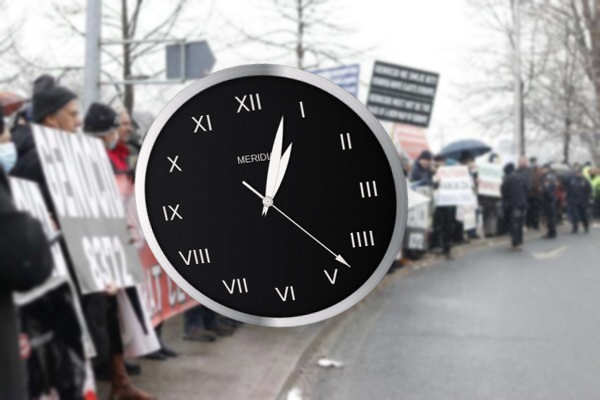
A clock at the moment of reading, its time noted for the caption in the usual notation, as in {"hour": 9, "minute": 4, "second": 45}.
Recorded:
{"hour": 1, "minute": 3, "second": 23}
